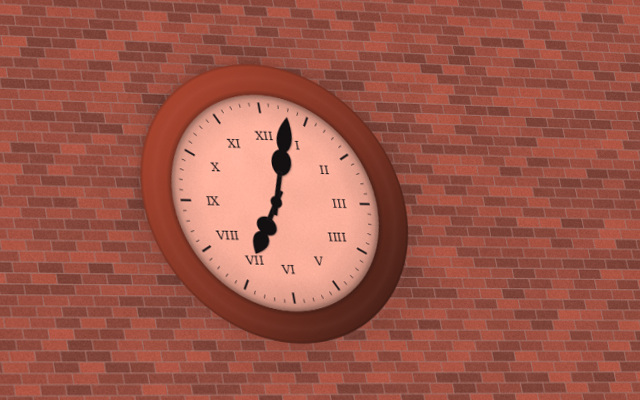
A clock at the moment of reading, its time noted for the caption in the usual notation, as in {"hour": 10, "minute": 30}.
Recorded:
{"hour": 7, "minute": 3}
